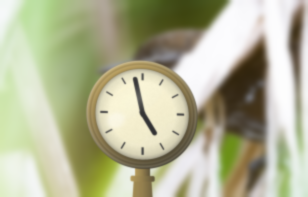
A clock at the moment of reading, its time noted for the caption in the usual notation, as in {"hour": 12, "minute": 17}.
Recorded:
{"hour": 4, "minute": 58}
